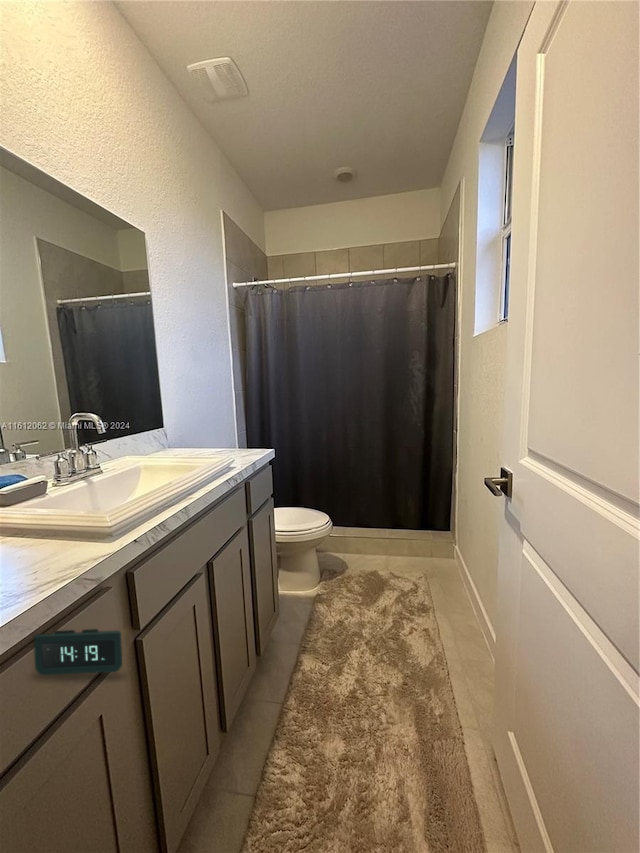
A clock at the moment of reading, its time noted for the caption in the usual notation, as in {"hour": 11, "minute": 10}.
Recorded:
{"hour": 14, "minute": 19}
